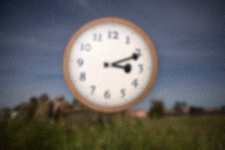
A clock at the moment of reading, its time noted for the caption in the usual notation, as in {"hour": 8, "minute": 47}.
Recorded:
{"hour": 3, "minute": 11}
